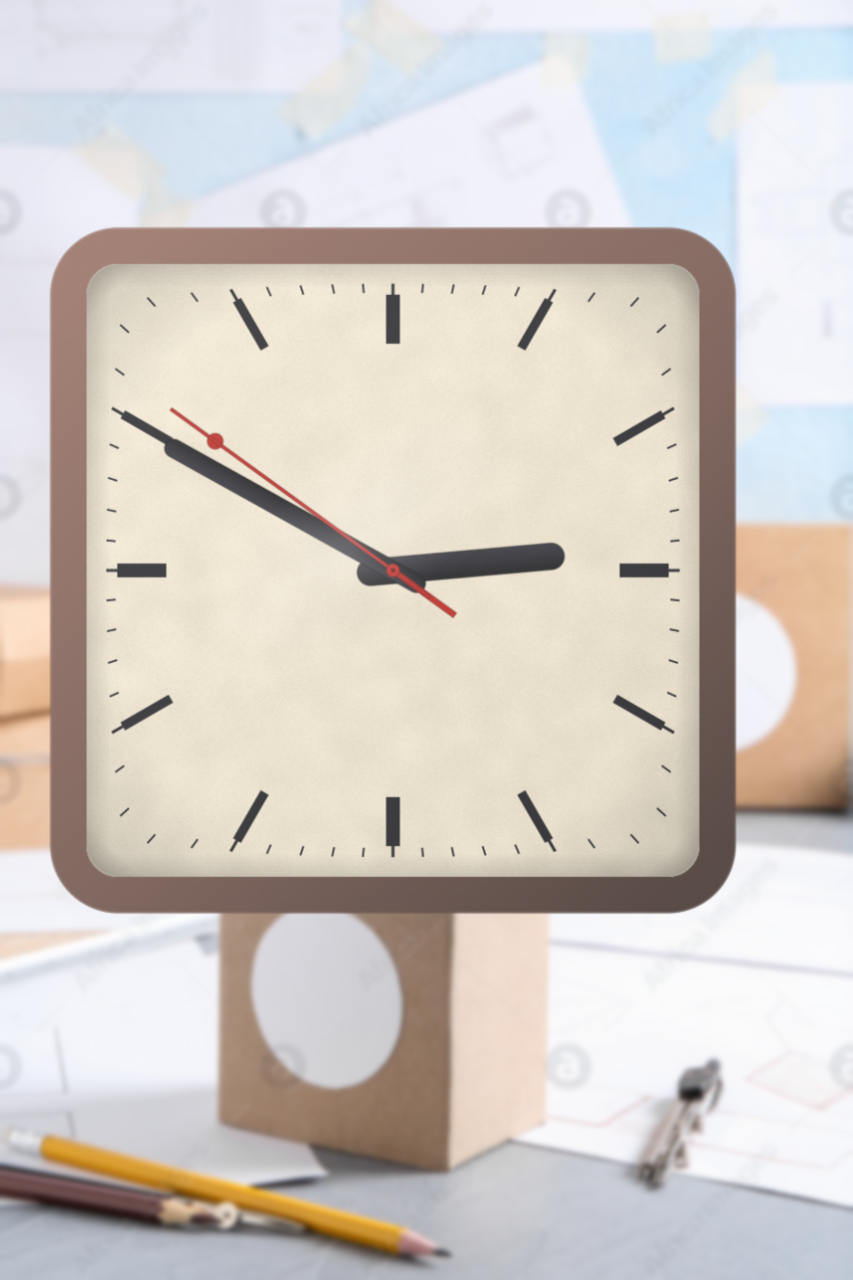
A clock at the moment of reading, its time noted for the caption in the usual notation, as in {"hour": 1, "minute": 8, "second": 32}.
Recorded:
{"hour": 2, "minute": 49, "second": 51}
